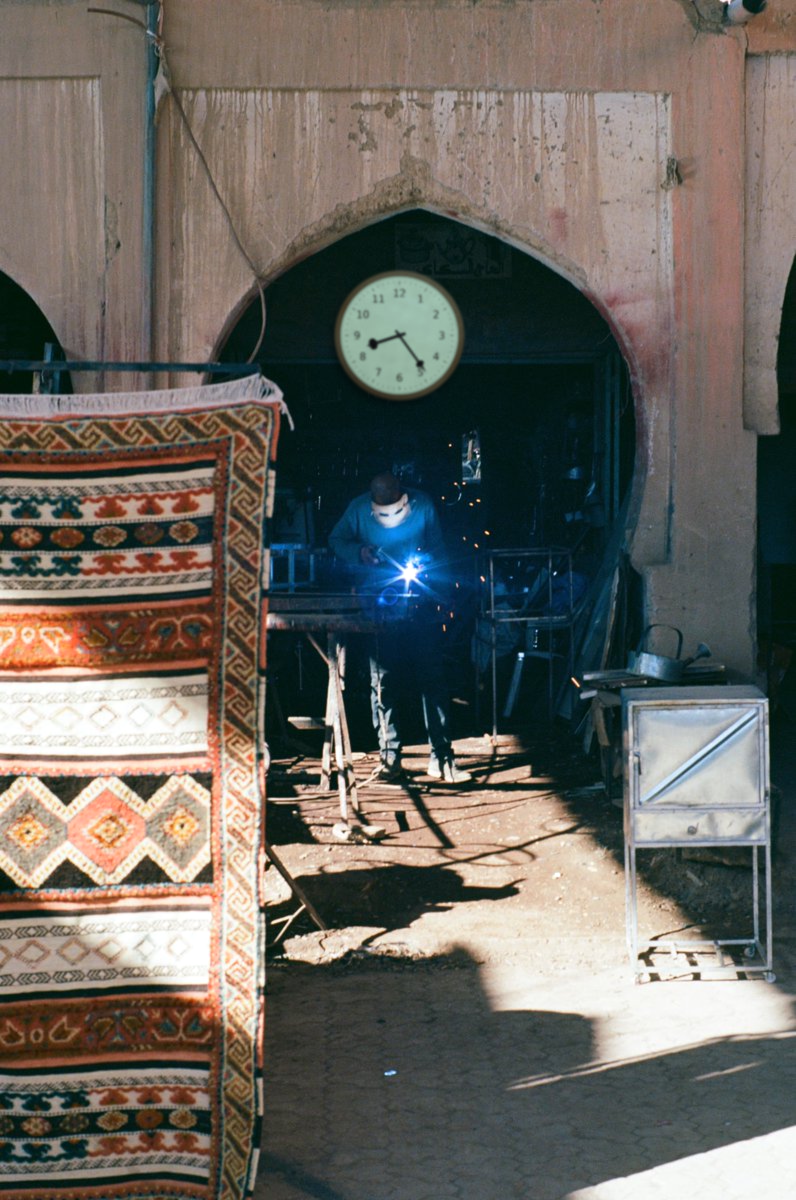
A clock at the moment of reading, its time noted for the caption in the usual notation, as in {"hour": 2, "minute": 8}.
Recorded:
{"hour": 8, "minute": 24}
